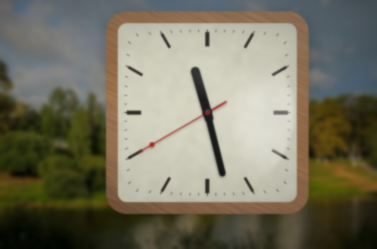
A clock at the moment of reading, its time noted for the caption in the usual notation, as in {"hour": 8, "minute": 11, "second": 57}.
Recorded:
{"hour": 11, "minute": 27, "second": 40}
